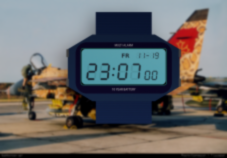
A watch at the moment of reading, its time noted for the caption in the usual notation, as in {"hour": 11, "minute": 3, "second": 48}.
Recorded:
{"hour": 23, "minute": 7, "second": 0}
